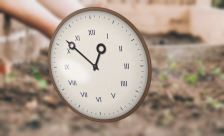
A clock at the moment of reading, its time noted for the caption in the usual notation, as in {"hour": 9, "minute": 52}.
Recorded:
{"hour": 12, "minute": 52}
